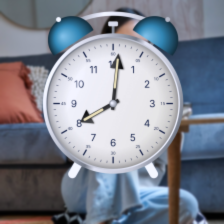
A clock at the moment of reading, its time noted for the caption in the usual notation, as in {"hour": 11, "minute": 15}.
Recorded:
{"hour": 8, "minute": 1}
